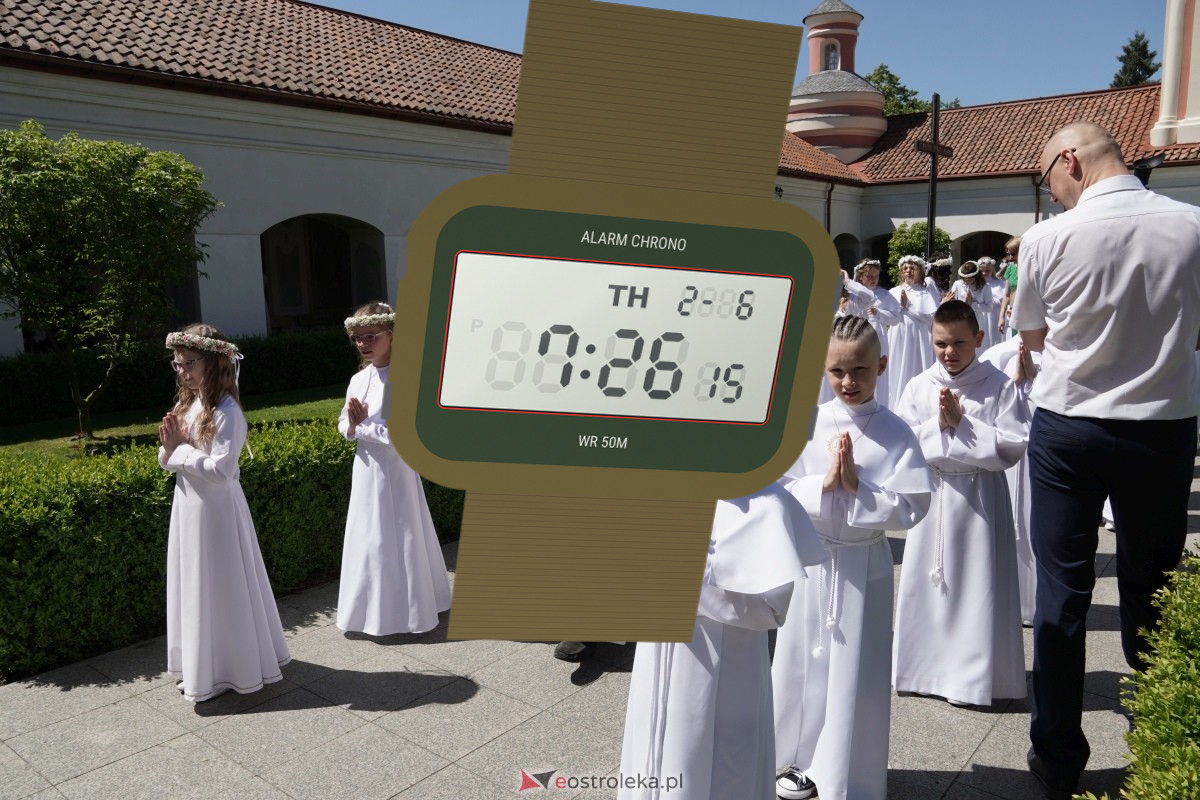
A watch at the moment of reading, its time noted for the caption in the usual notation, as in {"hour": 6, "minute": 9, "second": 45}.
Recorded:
{"hour": 7, "minute": 26, "second": 15}
